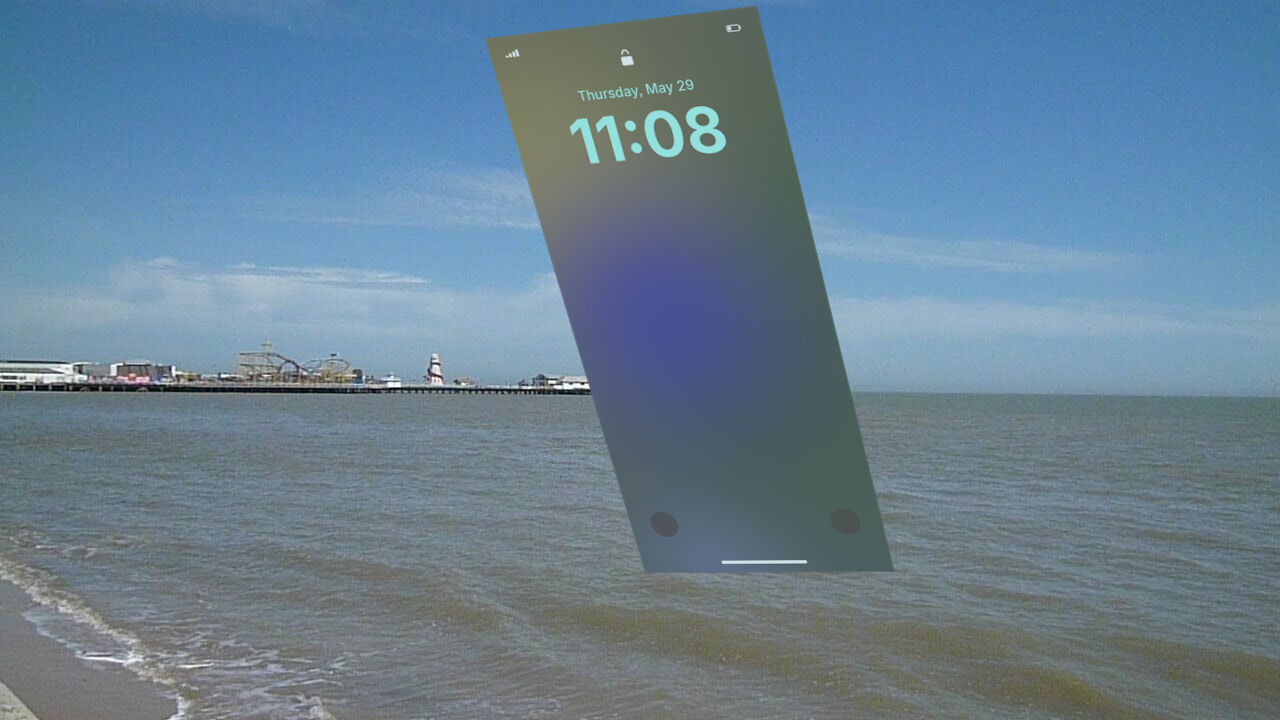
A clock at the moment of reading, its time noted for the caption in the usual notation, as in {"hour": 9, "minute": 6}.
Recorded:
{"hour": 11, "minute": 8}
